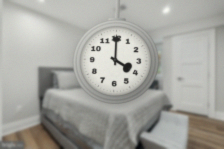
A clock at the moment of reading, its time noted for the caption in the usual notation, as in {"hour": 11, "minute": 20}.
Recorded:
{"hour": 4, "minute": 0}
